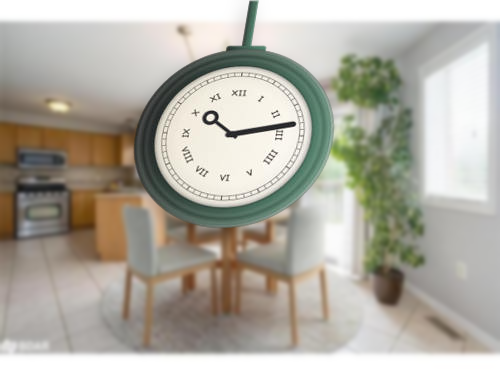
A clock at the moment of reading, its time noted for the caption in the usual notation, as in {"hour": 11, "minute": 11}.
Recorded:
{"hour": 10, "minute": 13}
